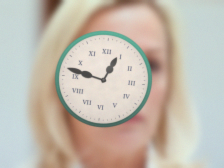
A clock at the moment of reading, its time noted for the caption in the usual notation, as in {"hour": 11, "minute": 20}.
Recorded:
{"hour": 12, "minute": 47}
